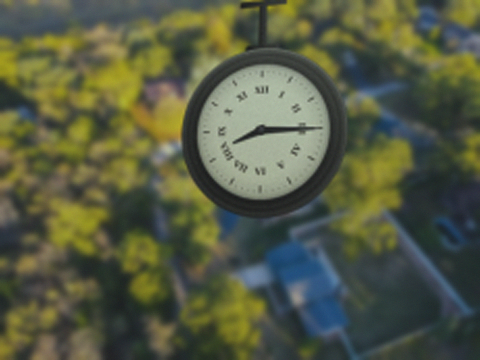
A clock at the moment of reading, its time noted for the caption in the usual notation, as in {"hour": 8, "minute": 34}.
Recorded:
{"hour": 8, "minute": 15}
